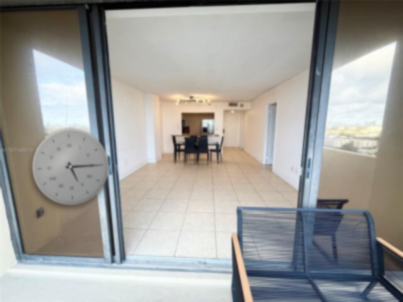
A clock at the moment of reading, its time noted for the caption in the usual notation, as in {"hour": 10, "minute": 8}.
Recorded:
{"hour": 5, "minute": 15}
